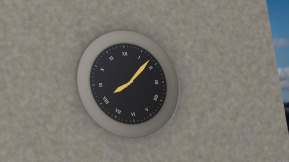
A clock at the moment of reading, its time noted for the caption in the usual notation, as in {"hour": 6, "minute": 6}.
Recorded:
{"hour": 8, "minute": 8}
